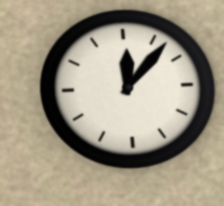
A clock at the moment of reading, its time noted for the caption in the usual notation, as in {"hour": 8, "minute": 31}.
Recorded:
{"hour": 12, "minute": 7}
